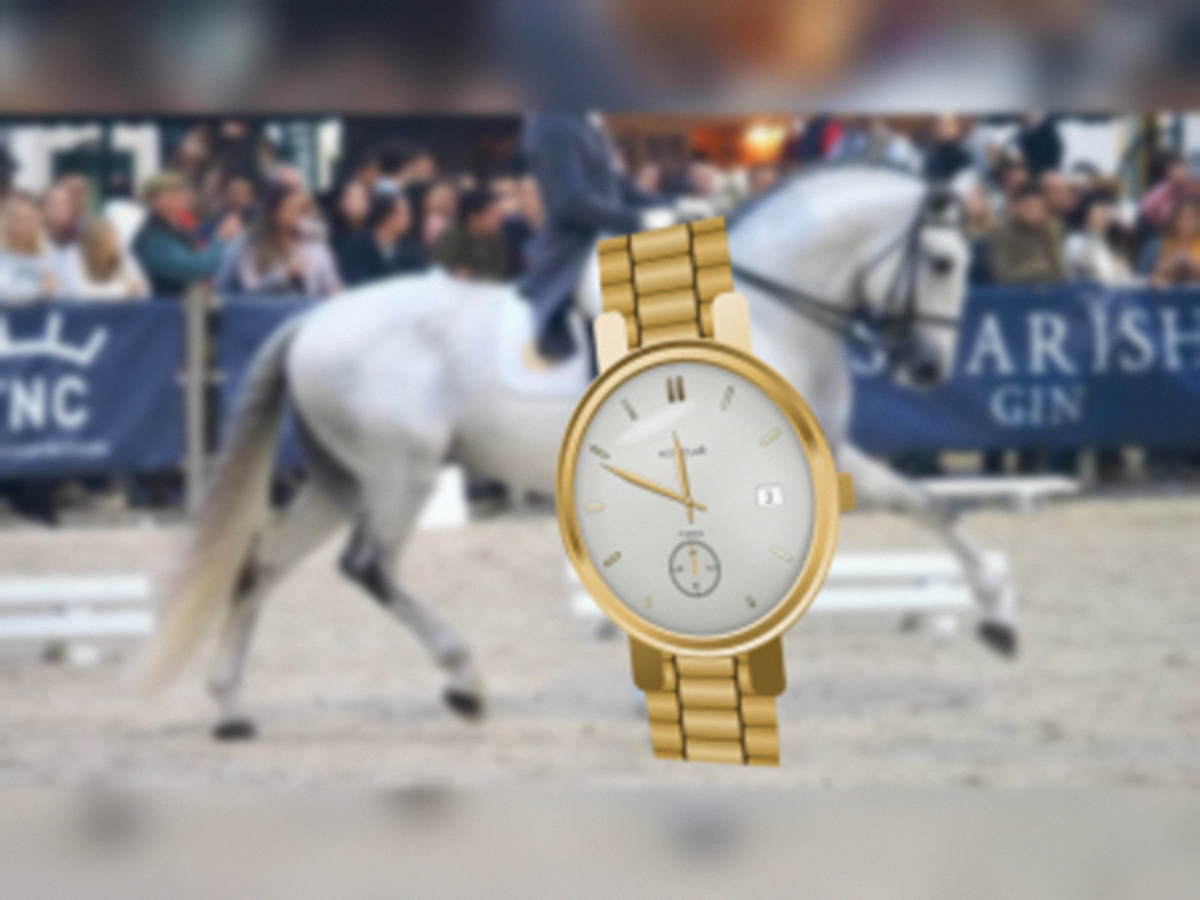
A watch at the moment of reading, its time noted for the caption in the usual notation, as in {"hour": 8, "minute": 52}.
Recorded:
{"hour": 11, "minute": 49}
